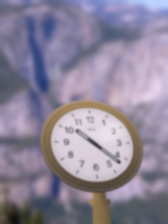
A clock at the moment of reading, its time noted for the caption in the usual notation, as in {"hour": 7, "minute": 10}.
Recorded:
{"hour": 10, "minute": 22}
